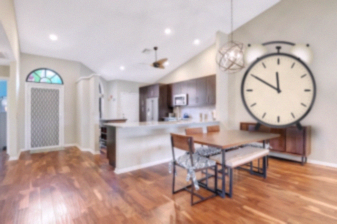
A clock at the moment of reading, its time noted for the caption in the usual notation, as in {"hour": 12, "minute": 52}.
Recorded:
{"hour": 11, "minute": 50}
